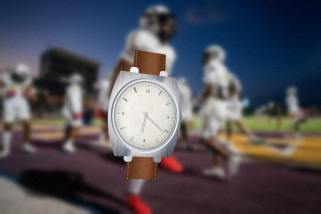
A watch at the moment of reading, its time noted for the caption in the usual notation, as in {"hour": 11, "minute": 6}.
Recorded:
{"hour": 6, "minute": 21}
